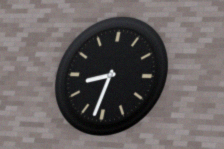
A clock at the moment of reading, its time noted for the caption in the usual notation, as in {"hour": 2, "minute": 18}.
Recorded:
{"hour": 8, "minute": 32}
